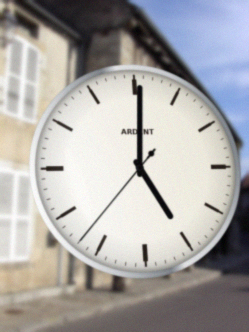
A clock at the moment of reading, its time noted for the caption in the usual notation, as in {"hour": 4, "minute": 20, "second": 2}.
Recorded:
{"hour": 5, "minute": 0, "second": 37}
